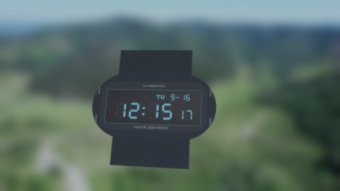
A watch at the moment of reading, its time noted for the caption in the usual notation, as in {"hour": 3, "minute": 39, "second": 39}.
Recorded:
{"hour": 12, "minute": 15, "second": 17}
